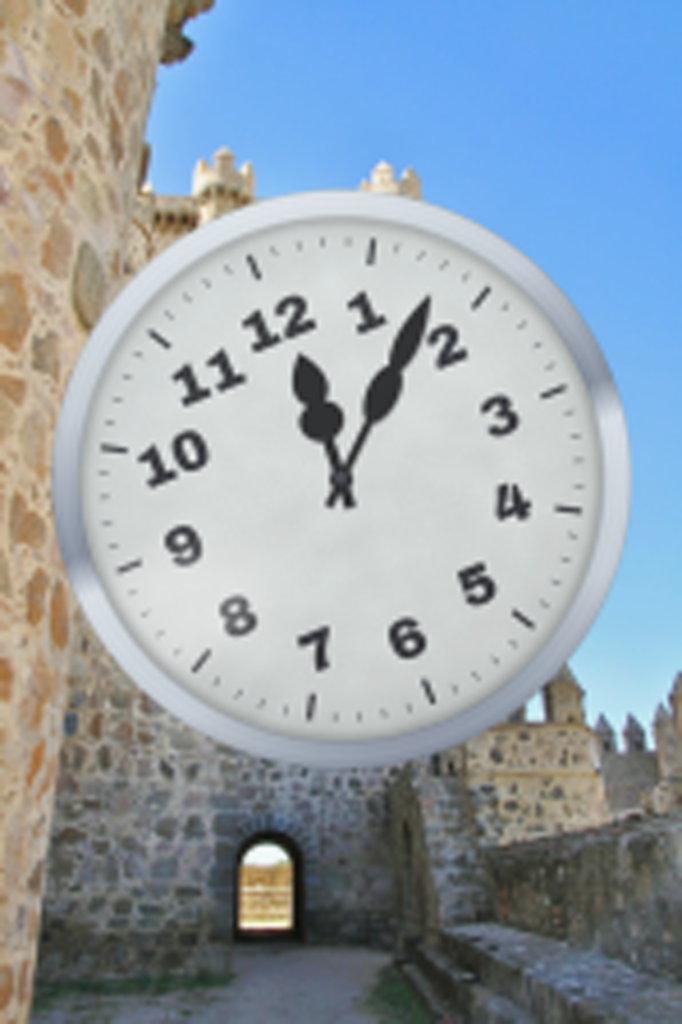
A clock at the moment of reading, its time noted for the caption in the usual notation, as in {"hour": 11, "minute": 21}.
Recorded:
{"hour": 12, "minute": 8}
